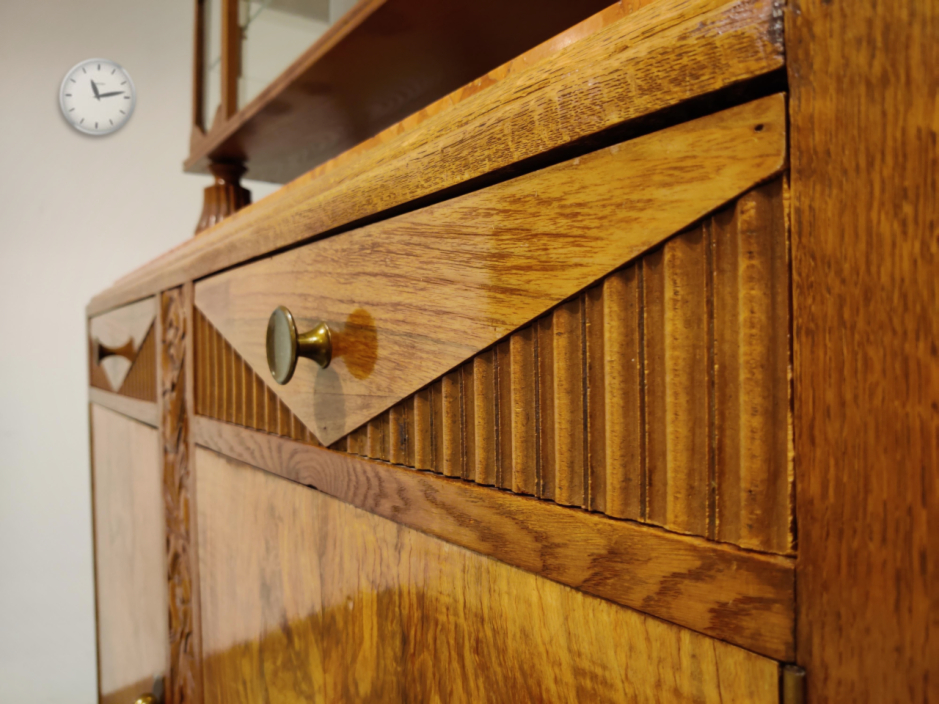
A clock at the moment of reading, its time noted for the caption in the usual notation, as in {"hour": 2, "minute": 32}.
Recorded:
{"hour": 11, "minute": 13}
